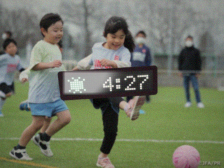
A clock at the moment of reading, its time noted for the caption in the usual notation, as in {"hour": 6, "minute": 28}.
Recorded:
{"hour": 4, "minute": 27}
